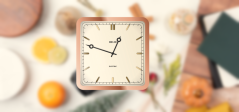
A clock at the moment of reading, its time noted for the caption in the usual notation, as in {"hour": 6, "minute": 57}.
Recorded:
{"hour": 12, "minute": 48}
